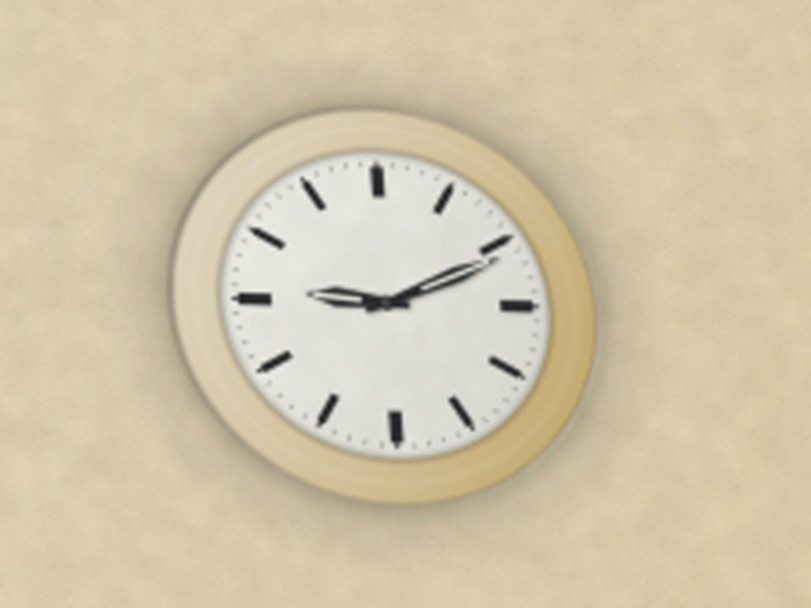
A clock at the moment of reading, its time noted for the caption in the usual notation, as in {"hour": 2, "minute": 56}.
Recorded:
{"hour": 9, "minute": 11}
